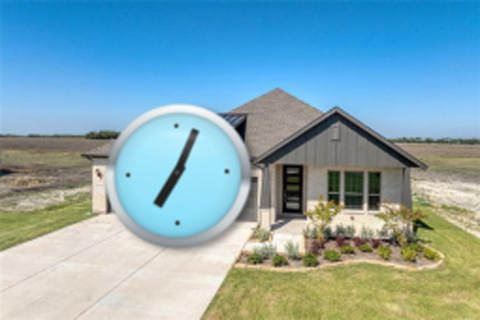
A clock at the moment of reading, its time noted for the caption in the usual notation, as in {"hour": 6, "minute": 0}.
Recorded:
{"hour": 7, "minute": 4}
